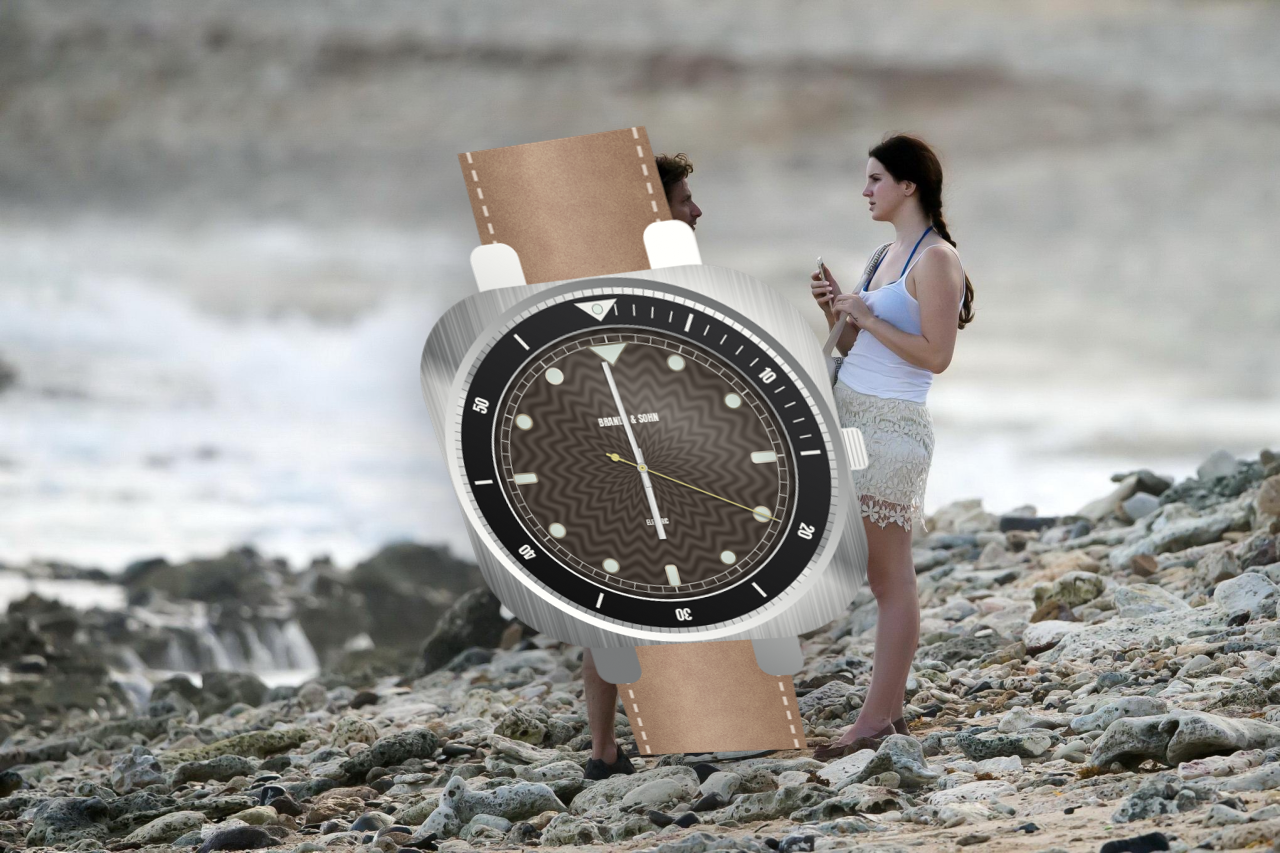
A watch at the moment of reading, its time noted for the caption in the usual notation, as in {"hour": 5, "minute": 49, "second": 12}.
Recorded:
{"hour": 5, "minute": 59, "second": 20}
